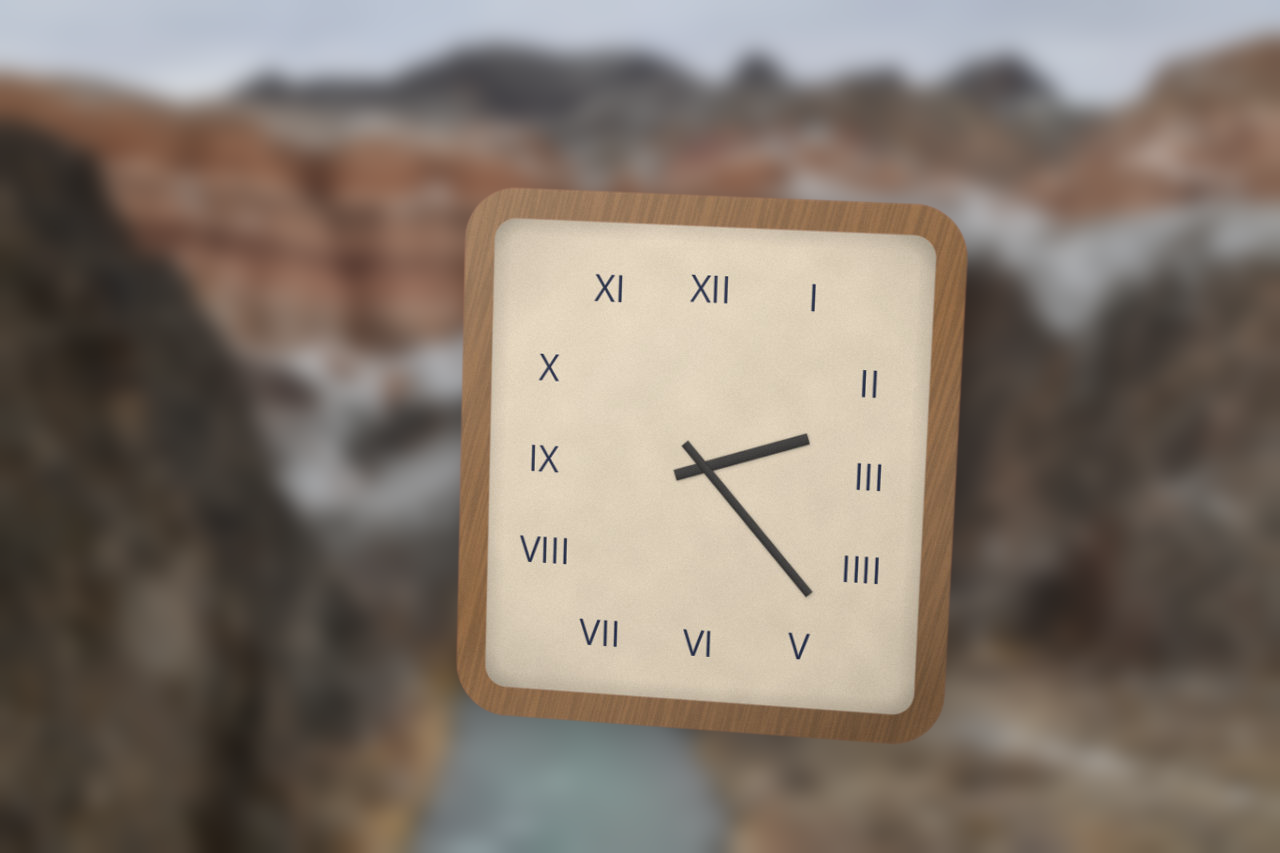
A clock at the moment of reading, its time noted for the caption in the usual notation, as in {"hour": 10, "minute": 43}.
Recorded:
{"hour": 2, "minute": 23}
